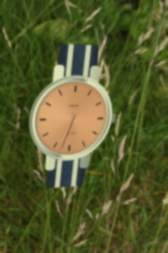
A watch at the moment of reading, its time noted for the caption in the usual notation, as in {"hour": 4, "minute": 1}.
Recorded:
{"hour": 6, "minute": 33}
